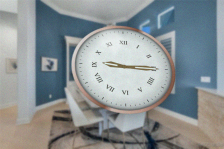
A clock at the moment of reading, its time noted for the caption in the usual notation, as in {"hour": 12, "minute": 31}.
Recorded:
{"hour": 9, "minute": 15}
